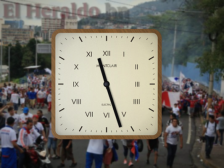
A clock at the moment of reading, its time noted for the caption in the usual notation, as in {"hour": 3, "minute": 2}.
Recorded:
{"hour": 11, "minute": 27}
